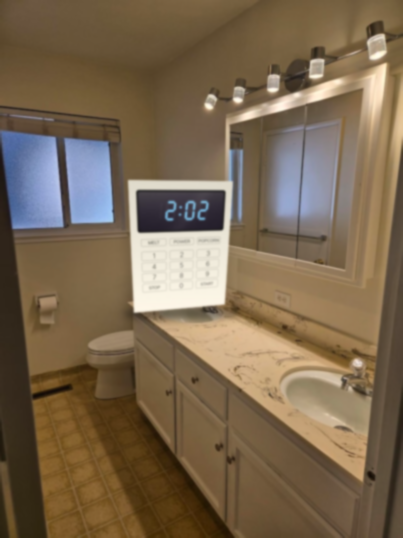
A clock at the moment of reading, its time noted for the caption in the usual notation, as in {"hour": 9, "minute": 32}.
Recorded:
{"hour": 2, "minute": 2}
